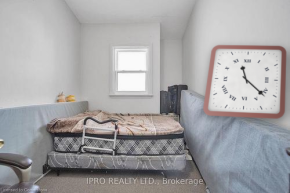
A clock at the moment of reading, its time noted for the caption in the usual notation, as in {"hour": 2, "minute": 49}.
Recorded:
{"hour": 11, "minute": 22}
